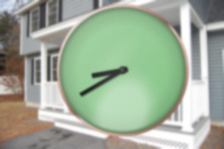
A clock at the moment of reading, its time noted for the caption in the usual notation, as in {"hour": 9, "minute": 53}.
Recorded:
{"hour": 8, "minute": 40}
